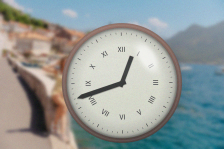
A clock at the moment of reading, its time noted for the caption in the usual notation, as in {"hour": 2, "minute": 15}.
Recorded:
{"hour": 12, "minute": 42}
